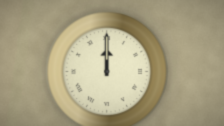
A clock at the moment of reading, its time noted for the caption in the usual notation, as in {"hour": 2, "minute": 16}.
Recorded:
{"hour": 12, "minute": 0}
